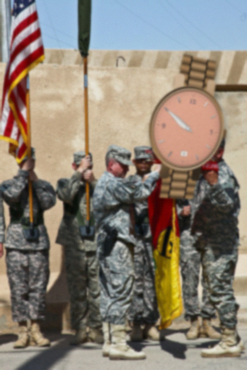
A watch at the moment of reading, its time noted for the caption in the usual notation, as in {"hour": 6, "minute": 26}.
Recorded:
{"hour": 9, "minute": 50}
